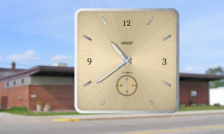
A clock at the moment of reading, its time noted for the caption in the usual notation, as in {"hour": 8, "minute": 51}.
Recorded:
{"hour": 10, "minute": 39}
